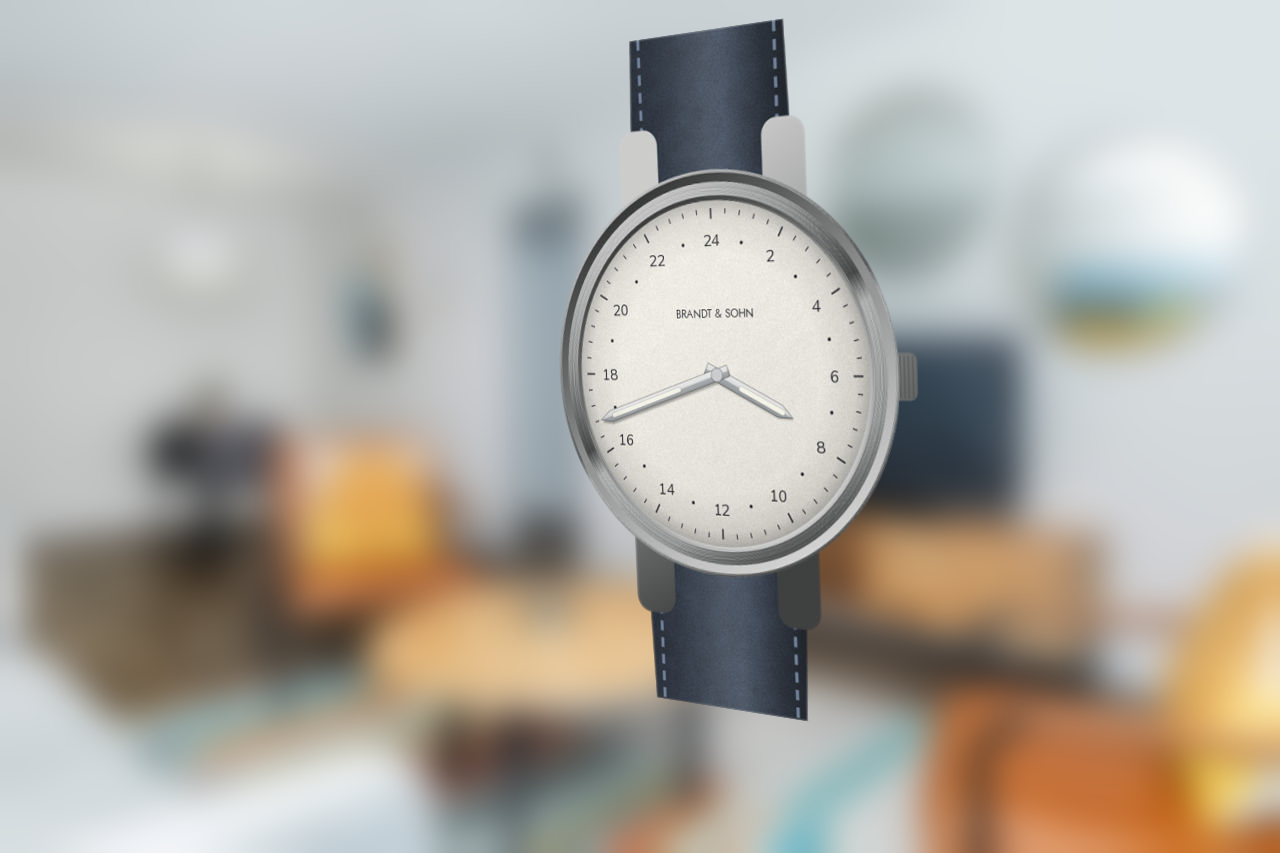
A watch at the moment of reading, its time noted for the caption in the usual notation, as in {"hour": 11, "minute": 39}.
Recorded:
{"hour": 7, "minute": 42}
